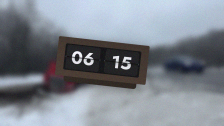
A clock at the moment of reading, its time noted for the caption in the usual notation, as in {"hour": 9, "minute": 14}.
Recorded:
{"hour": 6, "minute": 15}
